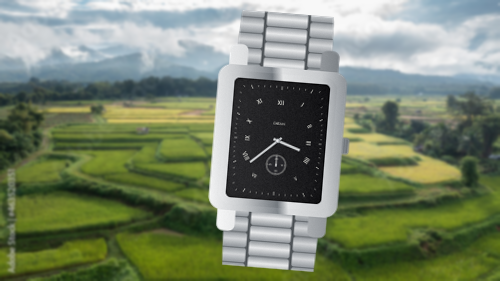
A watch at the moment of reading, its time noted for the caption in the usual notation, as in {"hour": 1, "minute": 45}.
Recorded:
{"hour": 3, "minute": 38}
